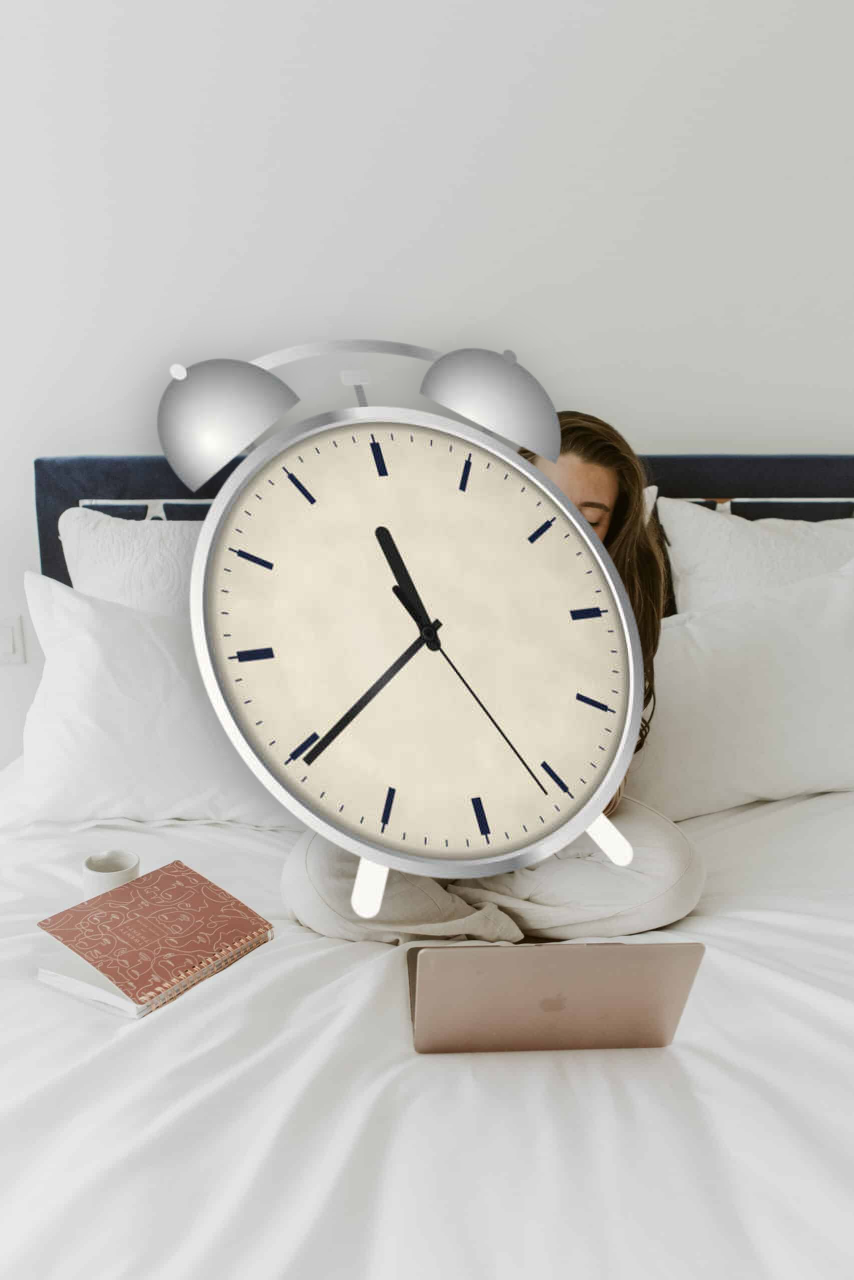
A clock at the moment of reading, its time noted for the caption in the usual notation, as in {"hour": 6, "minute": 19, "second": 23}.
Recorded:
{"hour": 11, "minute": 39, "second": 26}
